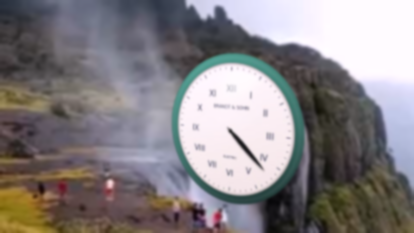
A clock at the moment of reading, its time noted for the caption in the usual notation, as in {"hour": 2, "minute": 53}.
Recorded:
{"hour": 4, "minute": 22}
